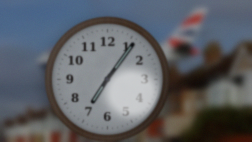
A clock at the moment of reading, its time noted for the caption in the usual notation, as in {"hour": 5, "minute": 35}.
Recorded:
{"hour": 7, "minute": 6}
